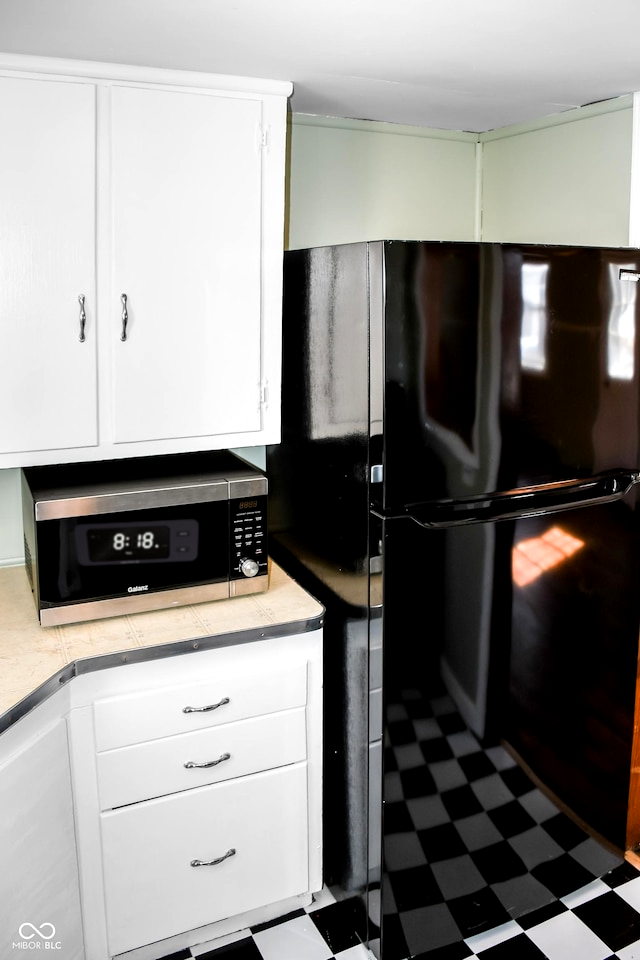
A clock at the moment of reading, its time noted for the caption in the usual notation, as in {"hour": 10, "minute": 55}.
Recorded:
{"hour": 8, "minute": 18}
